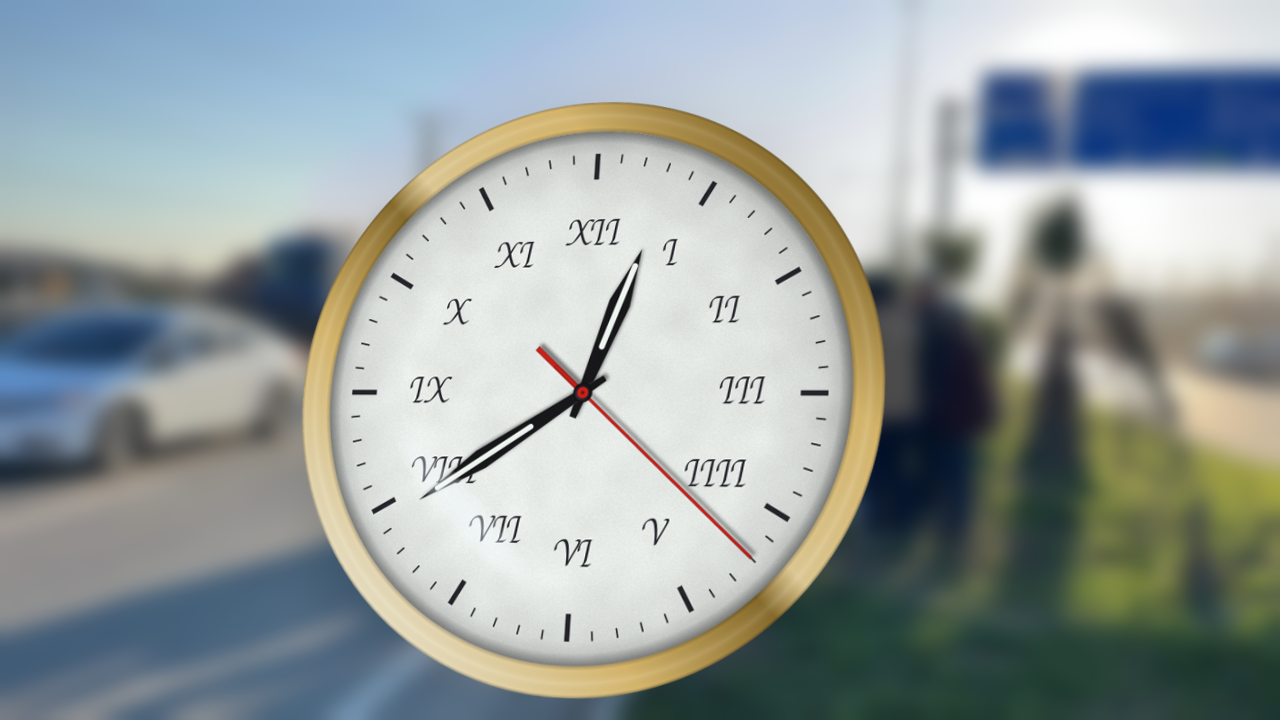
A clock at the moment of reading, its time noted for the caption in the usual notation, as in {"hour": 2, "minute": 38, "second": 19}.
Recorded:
{"hour": 12, "minute": 39, "second": 22}
